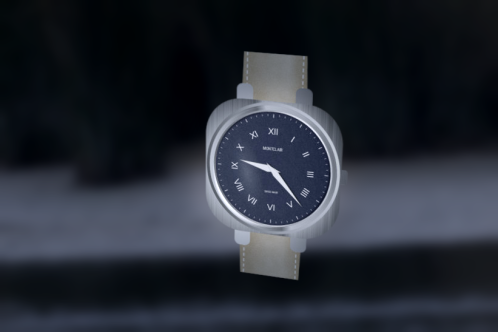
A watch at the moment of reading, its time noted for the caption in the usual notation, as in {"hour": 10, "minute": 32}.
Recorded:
{"hour": 9, "minute": 23}
